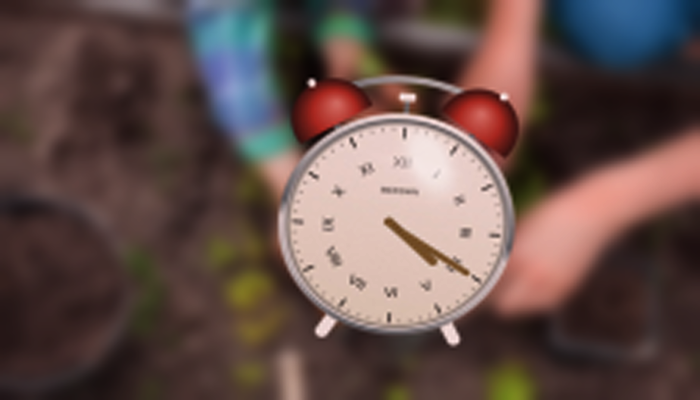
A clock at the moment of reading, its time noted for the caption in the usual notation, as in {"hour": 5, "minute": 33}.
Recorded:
{"hour": 4, "minute": 20}
